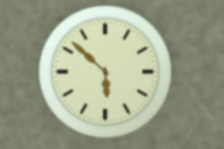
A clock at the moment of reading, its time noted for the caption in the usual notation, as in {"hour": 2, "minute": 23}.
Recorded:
{"hour": 5, "minute": 52}
